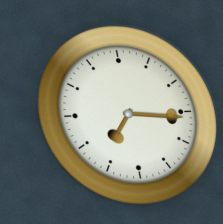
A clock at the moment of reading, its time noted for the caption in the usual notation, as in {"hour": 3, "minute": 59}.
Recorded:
{"hour": 7, "minute": 16}
